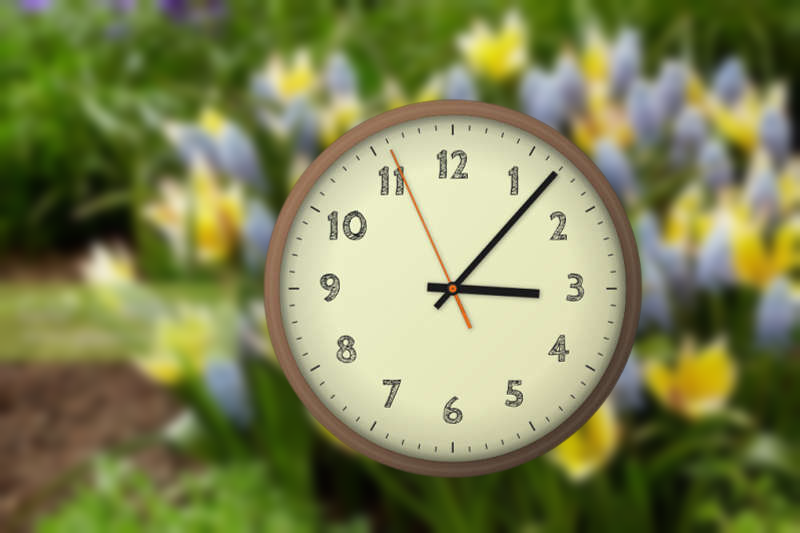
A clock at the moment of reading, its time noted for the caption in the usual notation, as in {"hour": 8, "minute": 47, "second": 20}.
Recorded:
{"hour": 3, "minute": 6, "second": 56}
